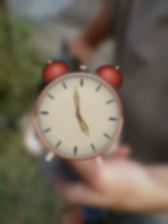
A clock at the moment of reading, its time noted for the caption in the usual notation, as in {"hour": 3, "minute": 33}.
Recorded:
{"hour": 4, "minute": 58}
